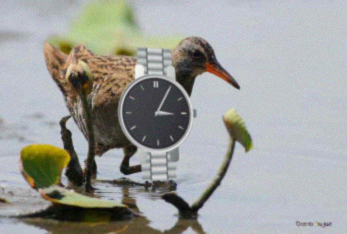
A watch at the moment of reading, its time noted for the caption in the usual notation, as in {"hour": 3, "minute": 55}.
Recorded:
{"hour": 3, "minute": 5}
